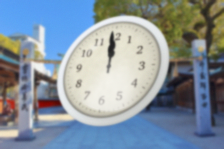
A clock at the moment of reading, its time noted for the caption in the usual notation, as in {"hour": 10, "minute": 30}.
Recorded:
{"hour": 11, "minute": 59}
